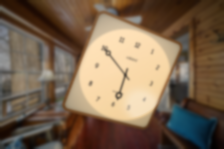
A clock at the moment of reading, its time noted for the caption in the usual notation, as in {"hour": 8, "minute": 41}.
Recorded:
{"hour": 5, "minute": 50}
